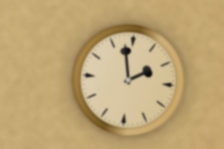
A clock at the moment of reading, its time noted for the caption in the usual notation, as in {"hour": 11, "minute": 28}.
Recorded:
{"hour": 1, "minute": 58}
